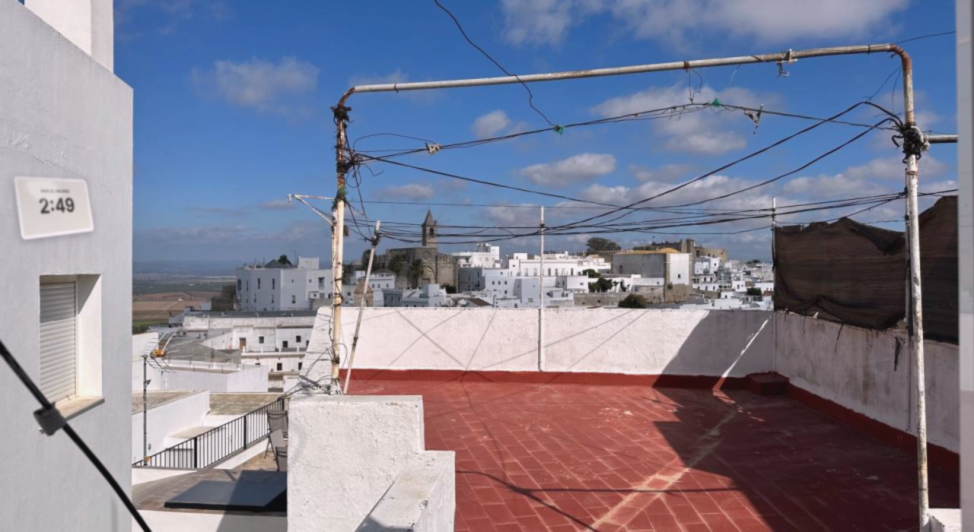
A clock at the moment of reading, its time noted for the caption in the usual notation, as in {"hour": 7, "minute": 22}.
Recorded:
{"hour": 2, "minute": 49}
